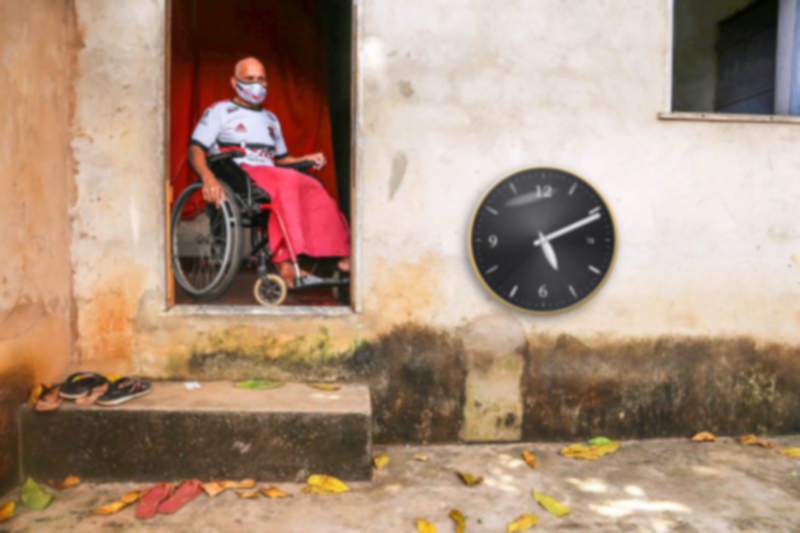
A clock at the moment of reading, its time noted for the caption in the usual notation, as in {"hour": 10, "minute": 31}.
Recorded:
{"hour": 5, "minute": 11}
